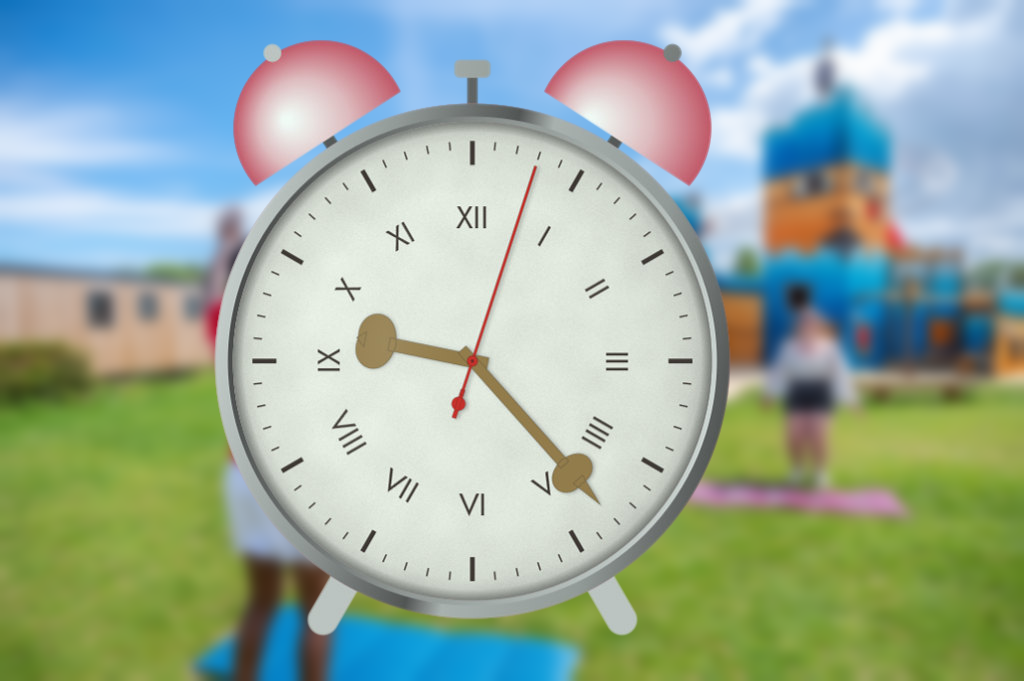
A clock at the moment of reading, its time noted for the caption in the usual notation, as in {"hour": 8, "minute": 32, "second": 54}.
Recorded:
{"hour": 9, "minute": 23, "second": 3}
